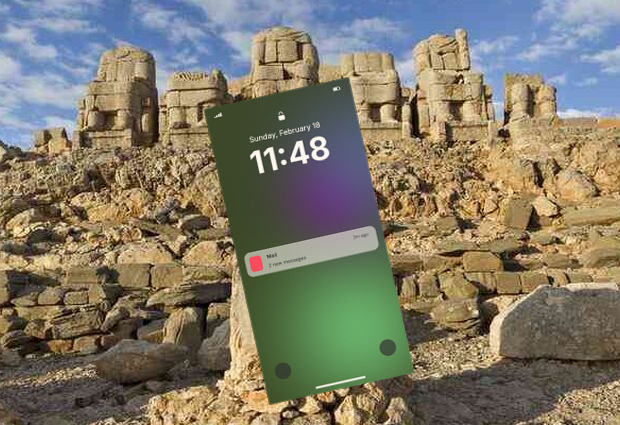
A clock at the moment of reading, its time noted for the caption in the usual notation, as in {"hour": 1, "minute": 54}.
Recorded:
{"hour": 11, "minute": 48}
